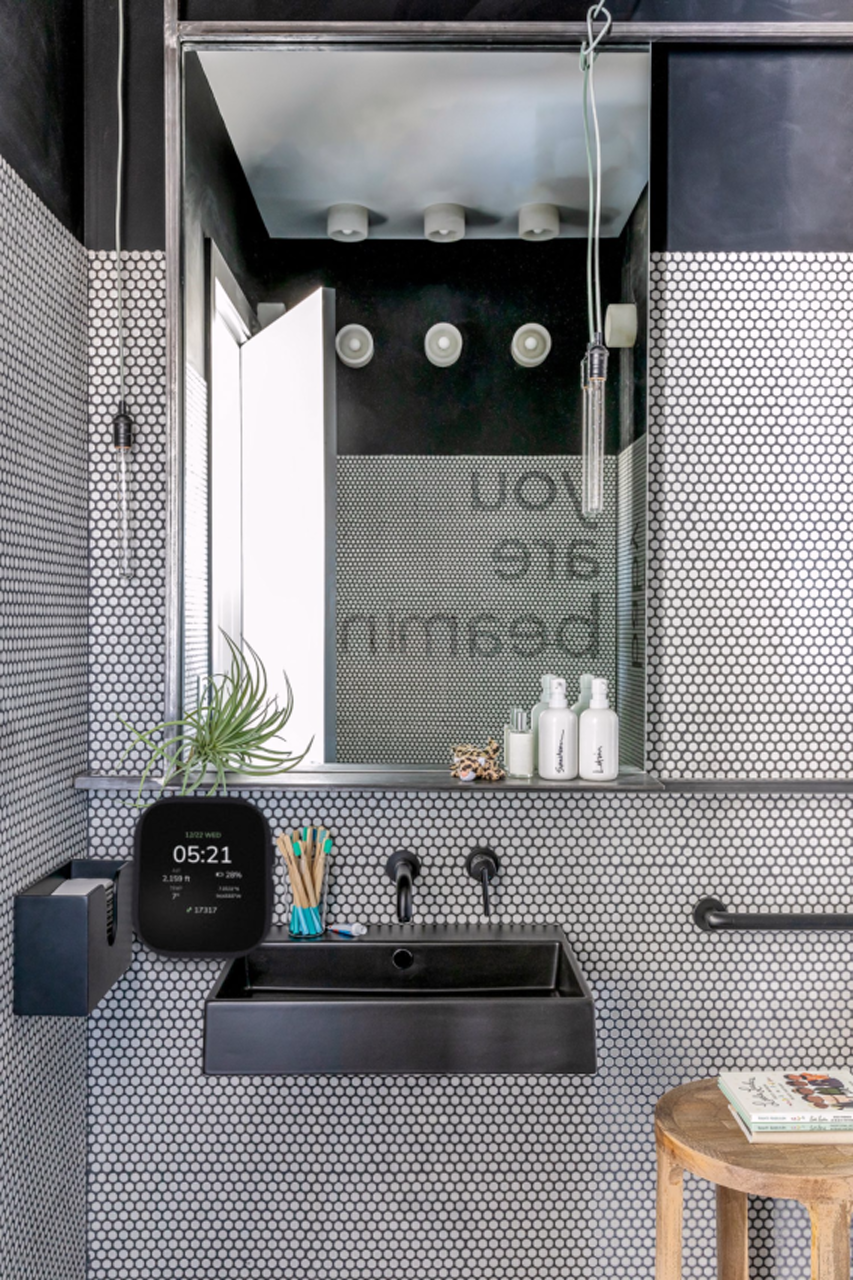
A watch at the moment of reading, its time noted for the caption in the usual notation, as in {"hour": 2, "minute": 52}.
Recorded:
{"hour": 5, "minute": 21}
